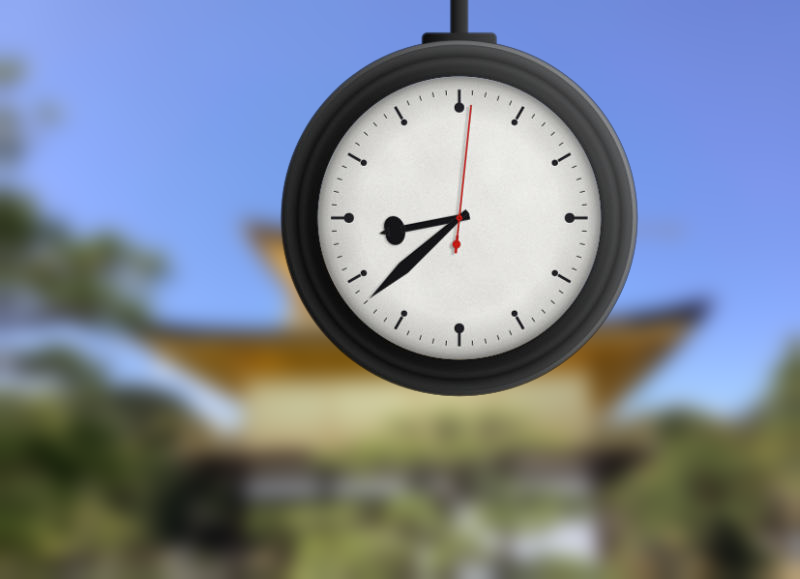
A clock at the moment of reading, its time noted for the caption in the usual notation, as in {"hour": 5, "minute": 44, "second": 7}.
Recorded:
{"hour": 8, "minute": 38, "second": 1}
